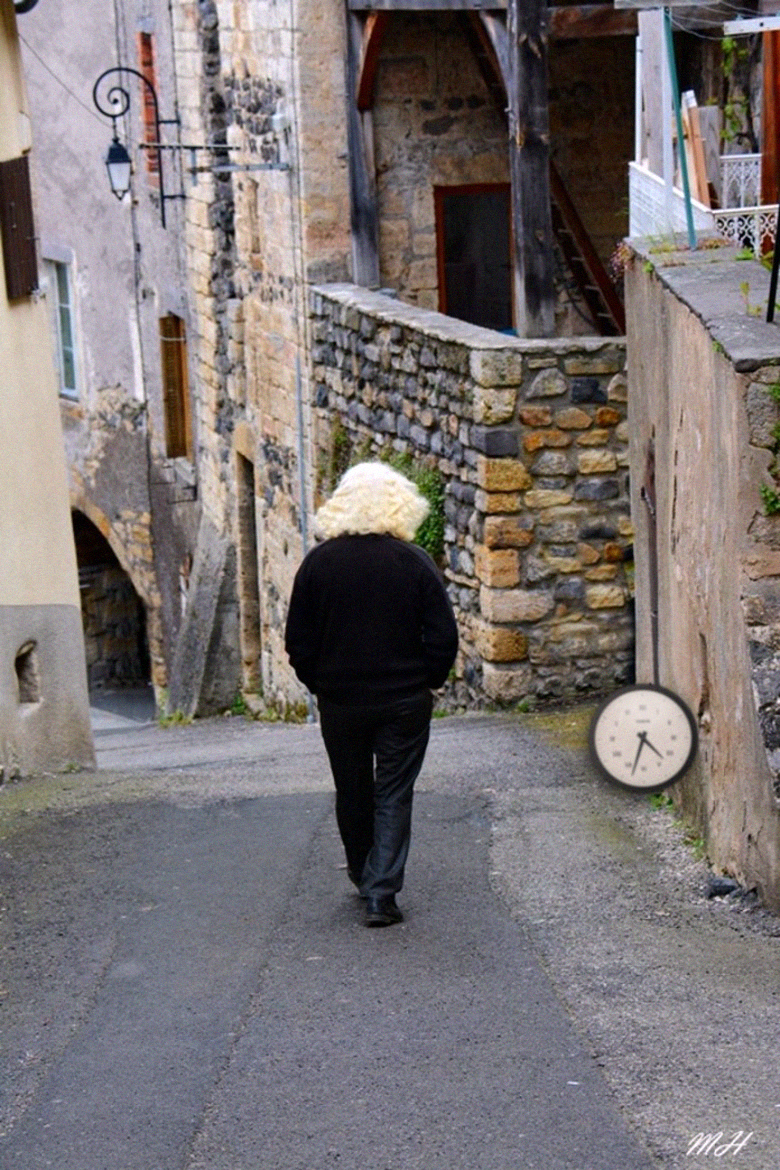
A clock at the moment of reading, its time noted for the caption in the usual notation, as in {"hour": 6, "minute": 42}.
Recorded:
{"hour": 4, "minute": 33}
